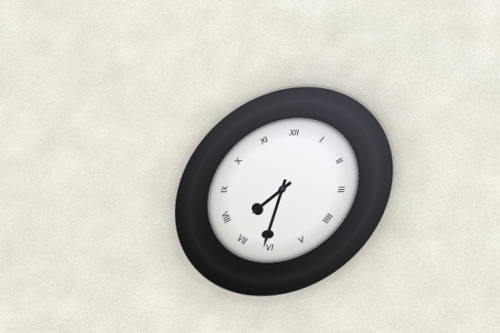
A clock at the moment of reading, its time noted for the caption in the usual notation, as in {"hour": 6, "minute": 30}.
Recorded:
{"hour": 7, "minute": 31}
